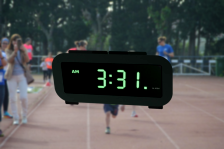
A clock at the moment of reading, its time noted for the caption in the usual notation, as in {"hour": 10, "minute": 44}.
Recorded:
{"hour": 3, "minute": 31}
